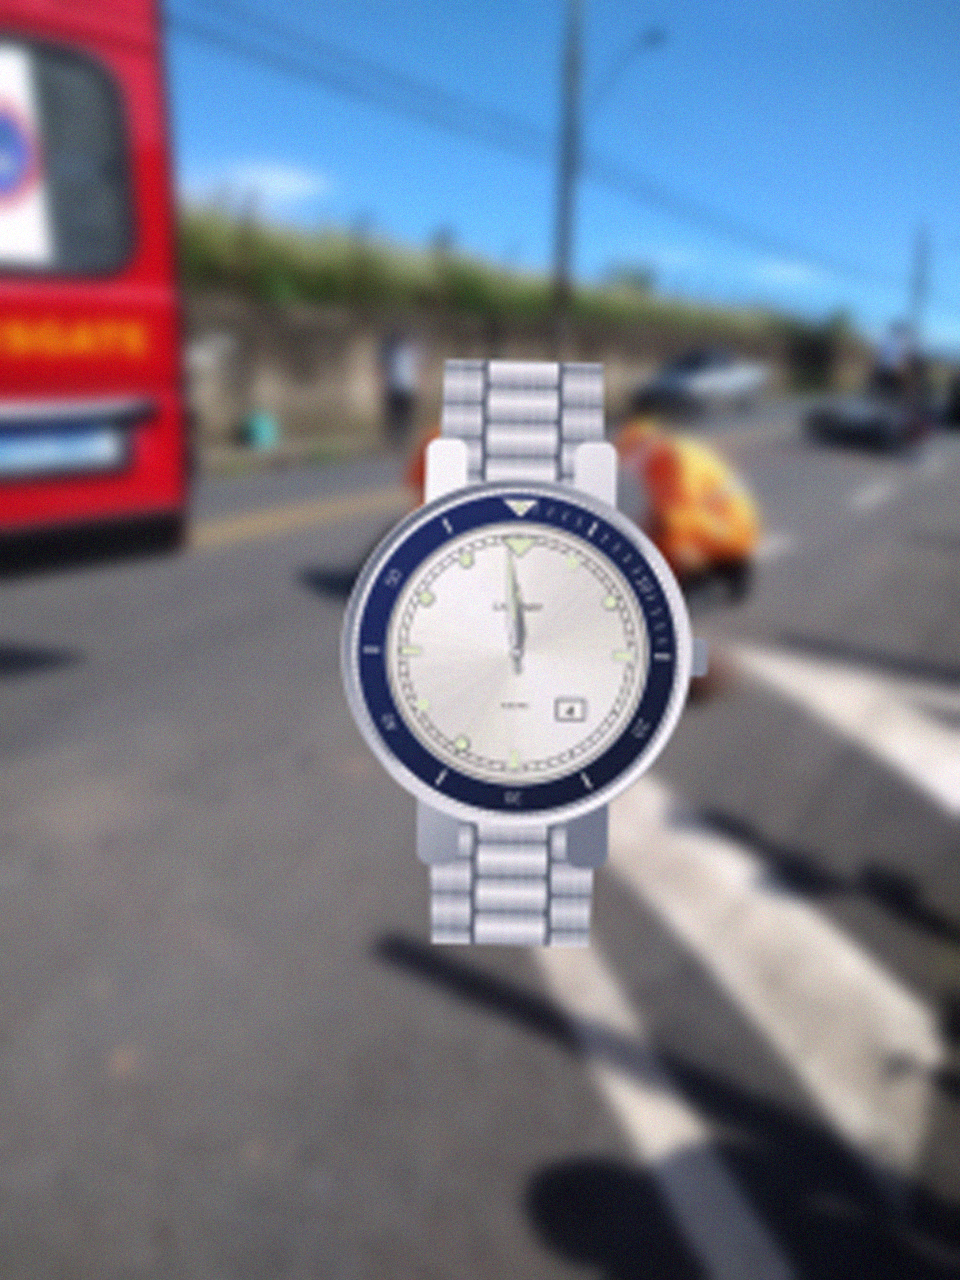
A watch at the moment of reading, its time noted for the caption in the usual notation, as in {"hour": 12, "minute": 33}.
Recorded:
{"hour": 11, "minute": 59}
